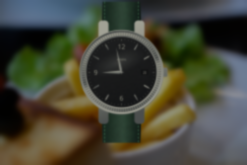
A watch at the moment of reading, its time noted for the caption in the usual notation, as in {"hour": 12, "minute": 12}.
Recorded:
{"hour": 8, "minute": 58}
